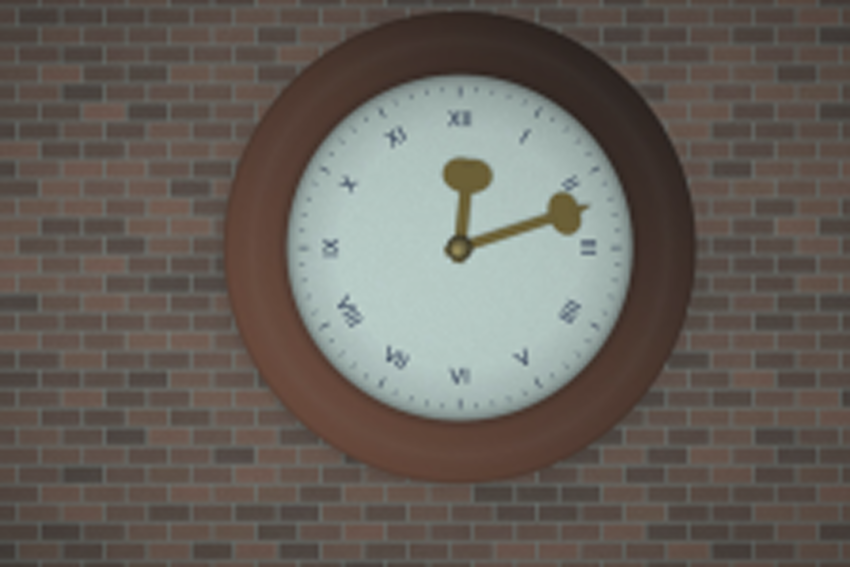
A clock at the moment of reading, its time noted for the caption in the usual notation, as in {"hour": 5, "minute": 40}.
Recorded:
{"hour": 12, "minute": 12}
